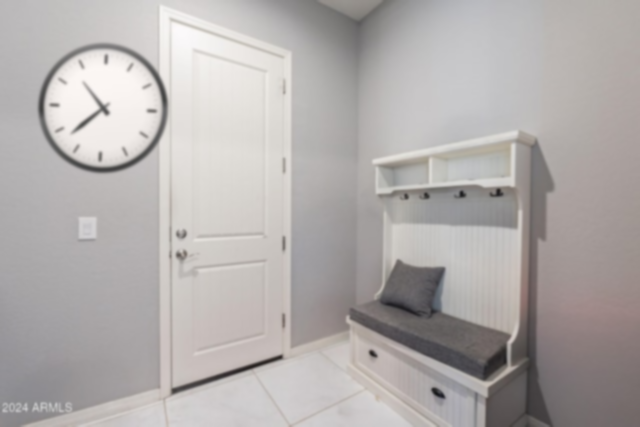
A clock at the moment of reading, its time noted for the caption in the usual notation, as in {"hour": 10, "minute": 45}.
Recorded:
{"hour": 10, "minute": 38}
